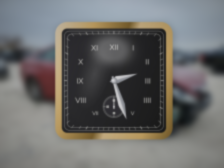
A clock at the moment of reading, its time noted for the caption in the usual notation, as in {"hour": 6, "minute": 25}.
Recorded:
{"hour": 2, "minute": 27}
